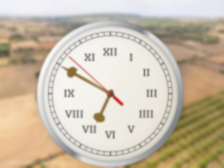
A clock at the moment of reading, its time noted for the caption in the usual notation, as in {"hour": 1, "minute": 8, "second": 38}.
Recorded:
{"hour": 6, "minute": 49, "second": 52}
